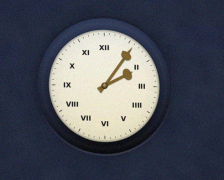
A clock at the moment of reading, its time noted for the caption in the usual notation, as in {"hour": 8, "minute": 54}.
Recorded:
{"hour": 2, "minute": 6}
